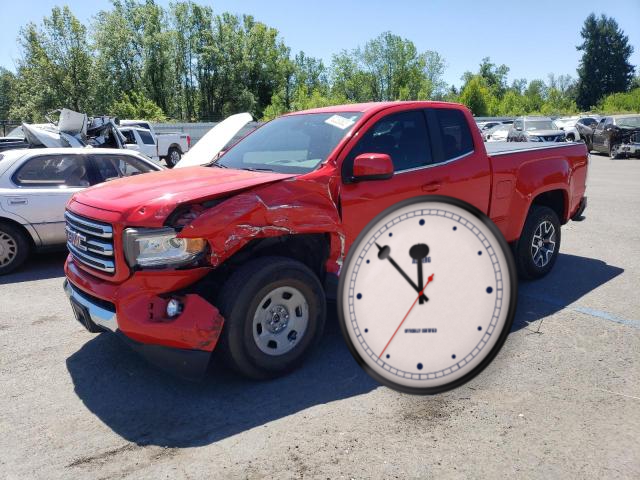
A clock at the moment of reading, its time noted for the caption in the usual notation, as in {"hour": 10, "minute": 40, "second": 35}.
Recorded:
{"hour": 11, "minute": 52, "second": 36}
